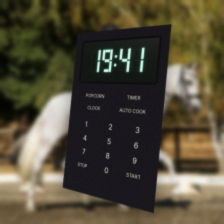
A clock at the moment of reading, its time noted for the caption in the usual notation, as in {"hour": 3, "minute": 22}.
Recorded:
{"hour": 19, "minute": 41}
